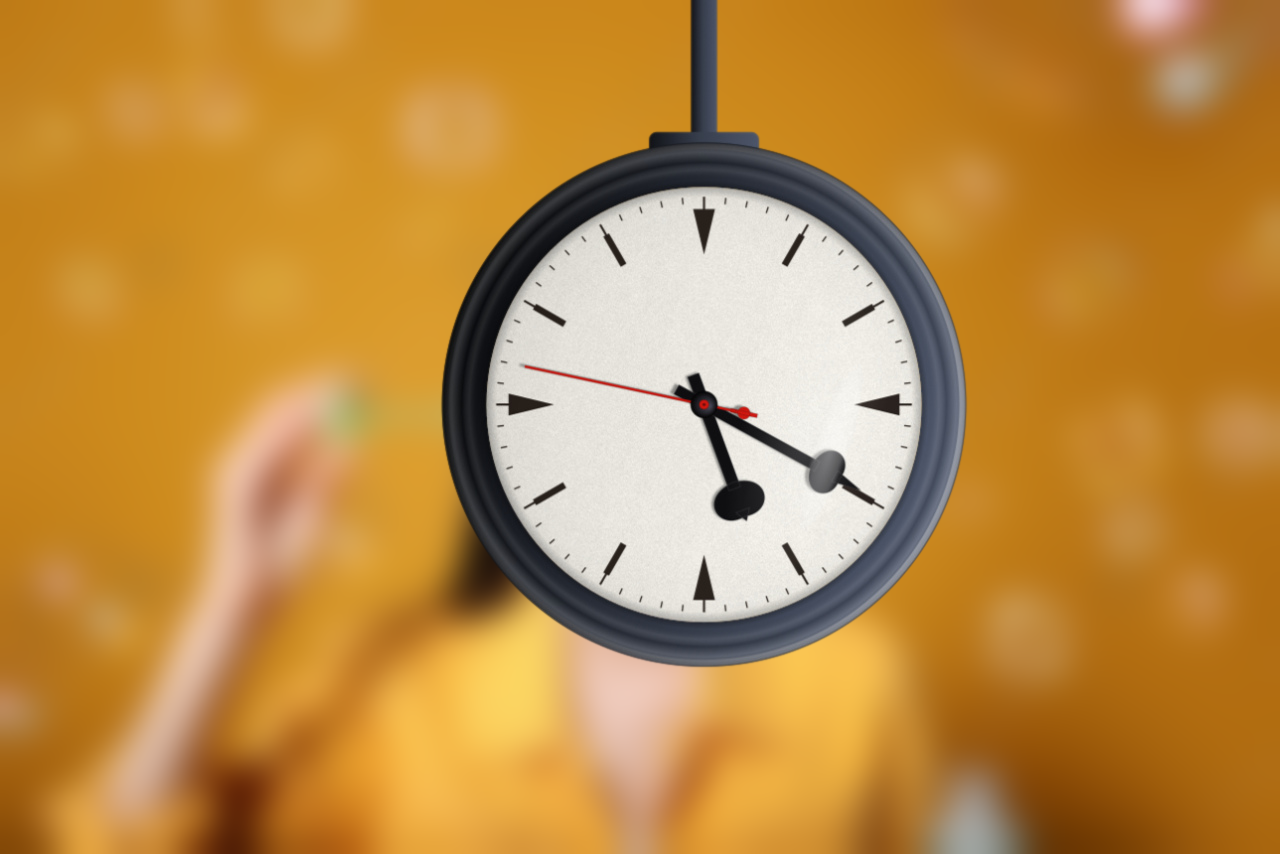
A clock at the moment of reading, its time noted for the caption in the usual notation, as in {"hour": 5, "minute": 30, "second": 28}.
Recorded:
{"hour": 5, "minute": 19, "second": 47}
